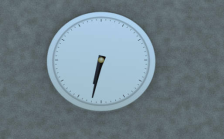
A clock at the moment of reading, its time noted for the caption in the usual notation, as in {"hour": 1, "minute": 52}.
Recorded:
{"hour": 6, "minute": 32}
